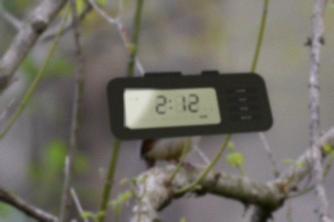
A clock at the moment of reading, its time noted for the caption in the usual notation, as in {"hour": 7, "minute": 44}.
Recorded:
{"hour": 2, "minute": 12}
